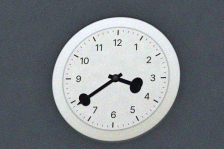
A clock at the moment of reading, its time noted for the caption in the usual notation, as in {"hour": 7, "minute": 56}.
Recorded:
{"hour": 3, "minute": 39}
